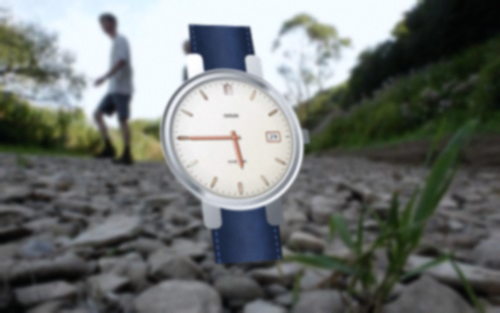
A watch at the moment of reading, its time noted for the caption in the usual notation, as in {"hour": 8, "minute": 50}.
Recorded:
{"hour": 5, "minute": 45}
